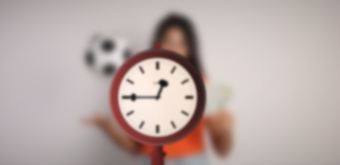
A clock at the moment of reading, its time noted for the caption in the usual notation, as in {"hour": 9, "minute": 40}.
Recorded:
{"hour": 12, "minute": 45}
